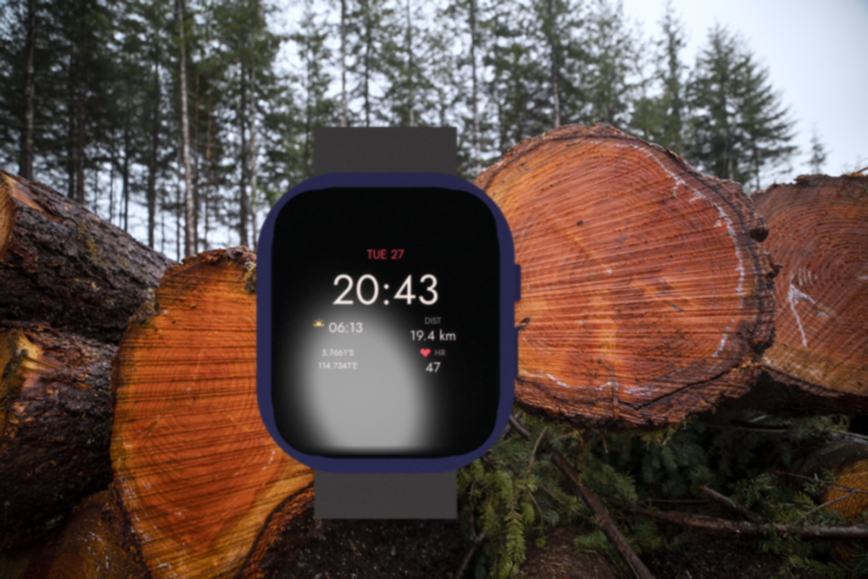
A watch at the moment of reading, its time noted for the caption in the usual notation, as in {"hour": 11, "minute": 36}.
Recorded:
{"hour": 20, "minute": 43}
